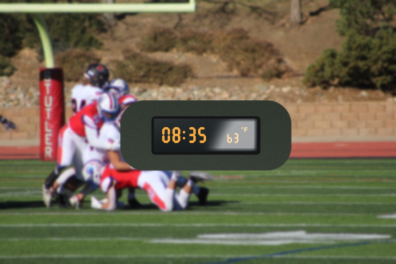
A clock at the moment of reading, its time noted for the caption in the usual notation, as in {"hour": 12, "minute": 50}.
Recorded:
{"hour": 8, "minute": 35}
